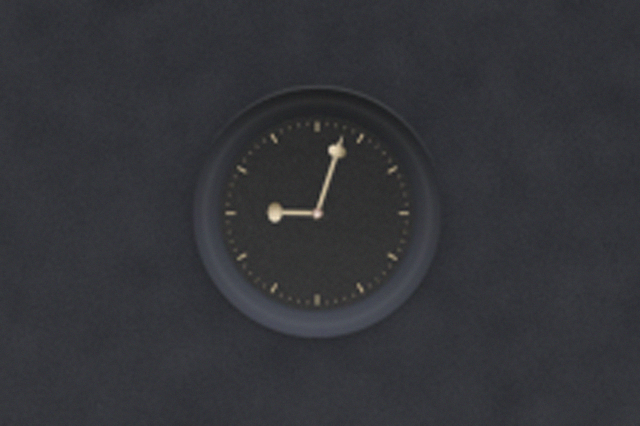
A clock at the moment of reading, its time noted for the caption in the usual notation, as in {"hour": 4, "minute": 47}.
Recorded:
{"hour": 9, "minute": 3}
